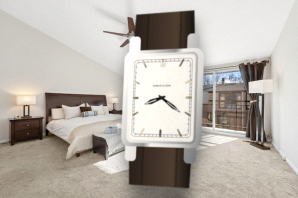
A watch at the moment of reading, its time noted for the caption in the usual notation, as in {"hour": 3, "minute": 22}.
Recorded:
{"hour": 8, "minute": 21}
